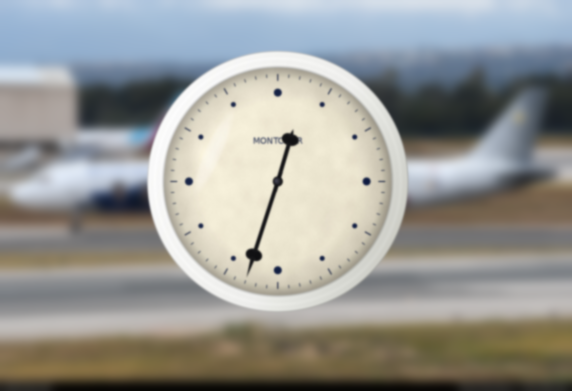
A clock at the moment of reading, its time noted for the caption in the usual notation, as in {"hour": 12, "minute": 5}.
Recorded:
{"hour": 12, "minute": 33}
